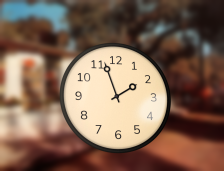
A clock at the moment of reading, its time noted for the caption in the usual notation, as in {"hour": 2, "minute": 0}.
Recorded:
{"hour": 1, "minute": 57}
